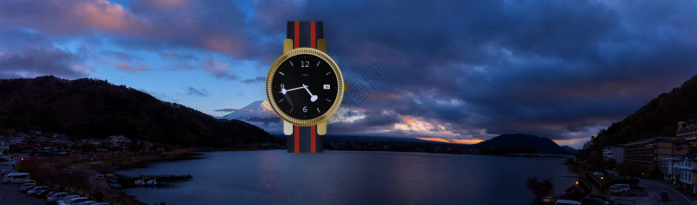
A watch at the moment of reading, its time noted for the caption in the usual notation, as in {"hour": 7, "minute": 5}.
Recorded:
{"hour": 4, "minute": 43}
